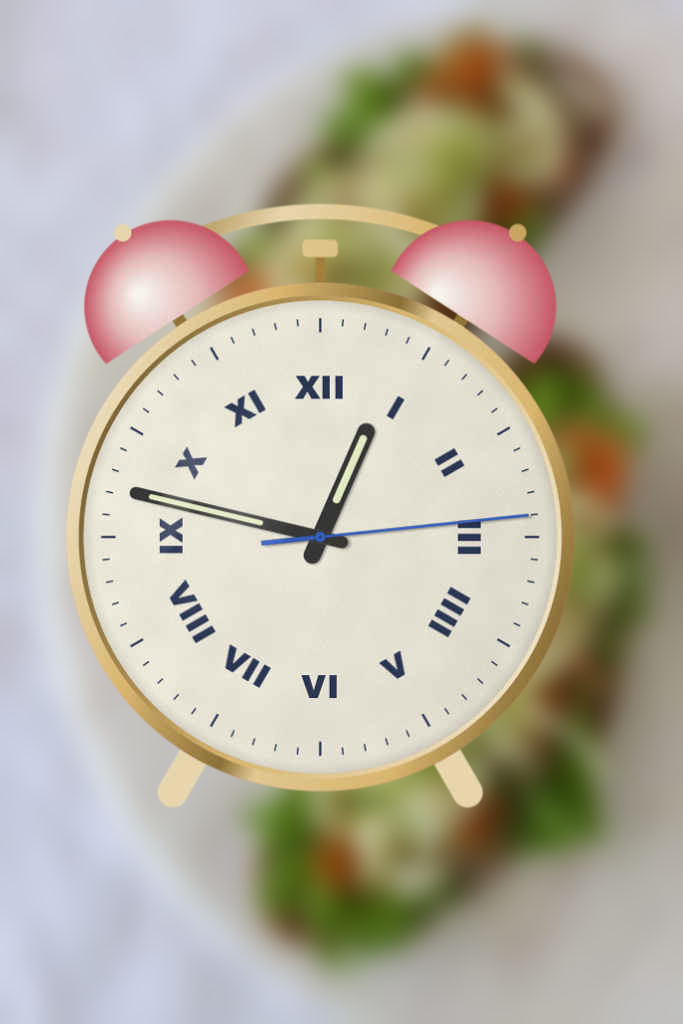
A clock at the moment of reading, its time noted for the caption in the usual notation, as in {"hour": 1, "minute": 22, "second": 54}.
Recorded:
{"hour": 12, "minute": 47, "second": 14}
